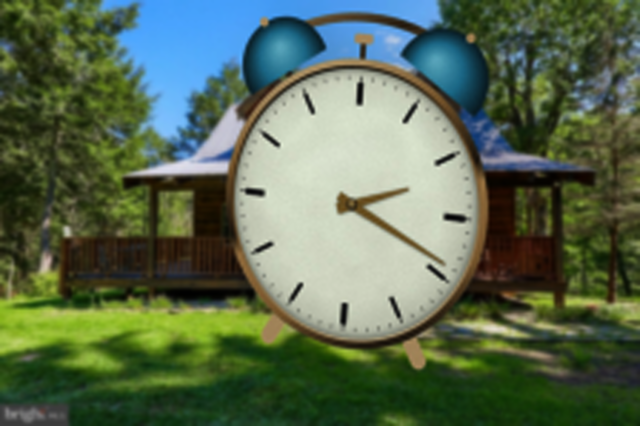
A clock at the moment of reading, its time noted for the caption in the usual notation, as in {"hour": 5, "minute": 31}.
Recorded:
{"hour": 2, "minute": 19}
